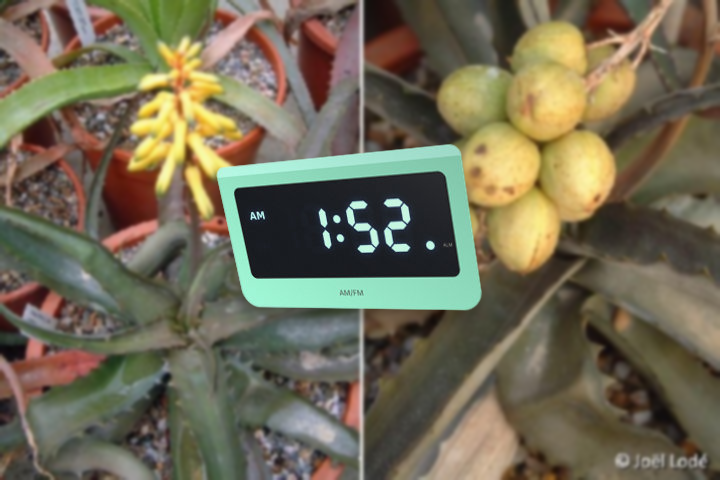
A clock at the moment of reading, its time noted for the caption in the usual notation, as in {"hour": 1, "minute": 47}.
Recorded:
{"hour": 1, "minute": 52}
